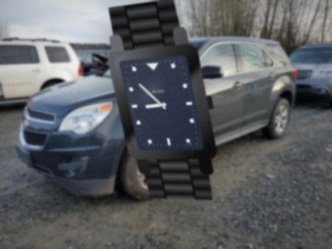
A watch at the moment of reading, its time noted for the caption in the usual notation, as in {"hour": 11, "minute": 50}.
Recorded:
{"hour": 8, "minute": 53}
